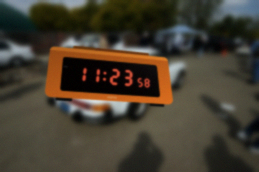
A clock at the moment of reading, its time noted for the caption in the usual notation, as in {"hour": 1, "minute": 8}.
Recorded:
{"hour": 11, "minute": 23}
